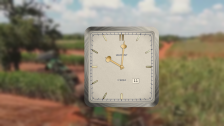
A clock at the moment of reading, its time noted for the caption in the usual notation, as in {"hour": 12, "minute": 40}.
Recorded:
{"hour": 10, "minute": 1}
